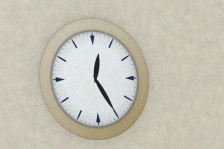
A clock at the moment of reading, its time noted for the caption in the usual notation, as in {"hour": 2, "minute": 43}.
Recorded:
{"hour": 12, "minute": 25}
